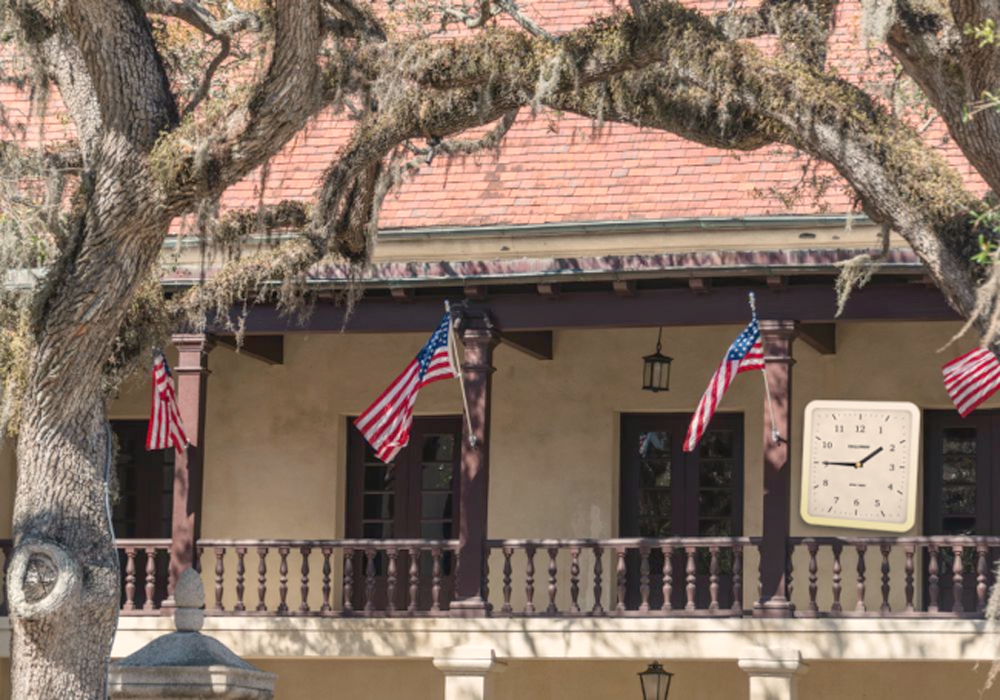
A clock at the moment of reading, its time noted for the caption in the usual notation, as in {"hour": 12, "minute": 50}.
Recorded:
{"hour": 1, "minute": 45}
